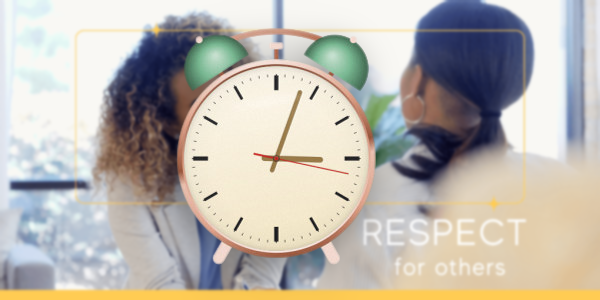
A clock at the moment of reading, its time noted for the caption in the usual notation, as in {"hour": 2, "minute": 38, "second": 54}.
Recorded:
{"hour": 3, "minute": 3, "second": 17}
